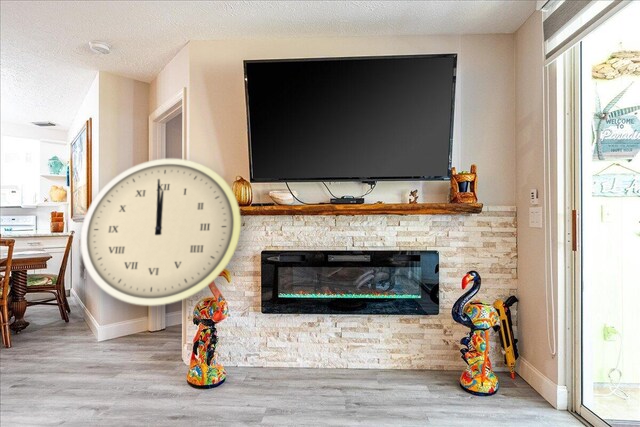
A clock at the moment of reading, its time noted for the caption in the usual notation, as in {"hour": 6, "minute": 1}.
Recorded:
{"hour": 11, "minute": 59}
